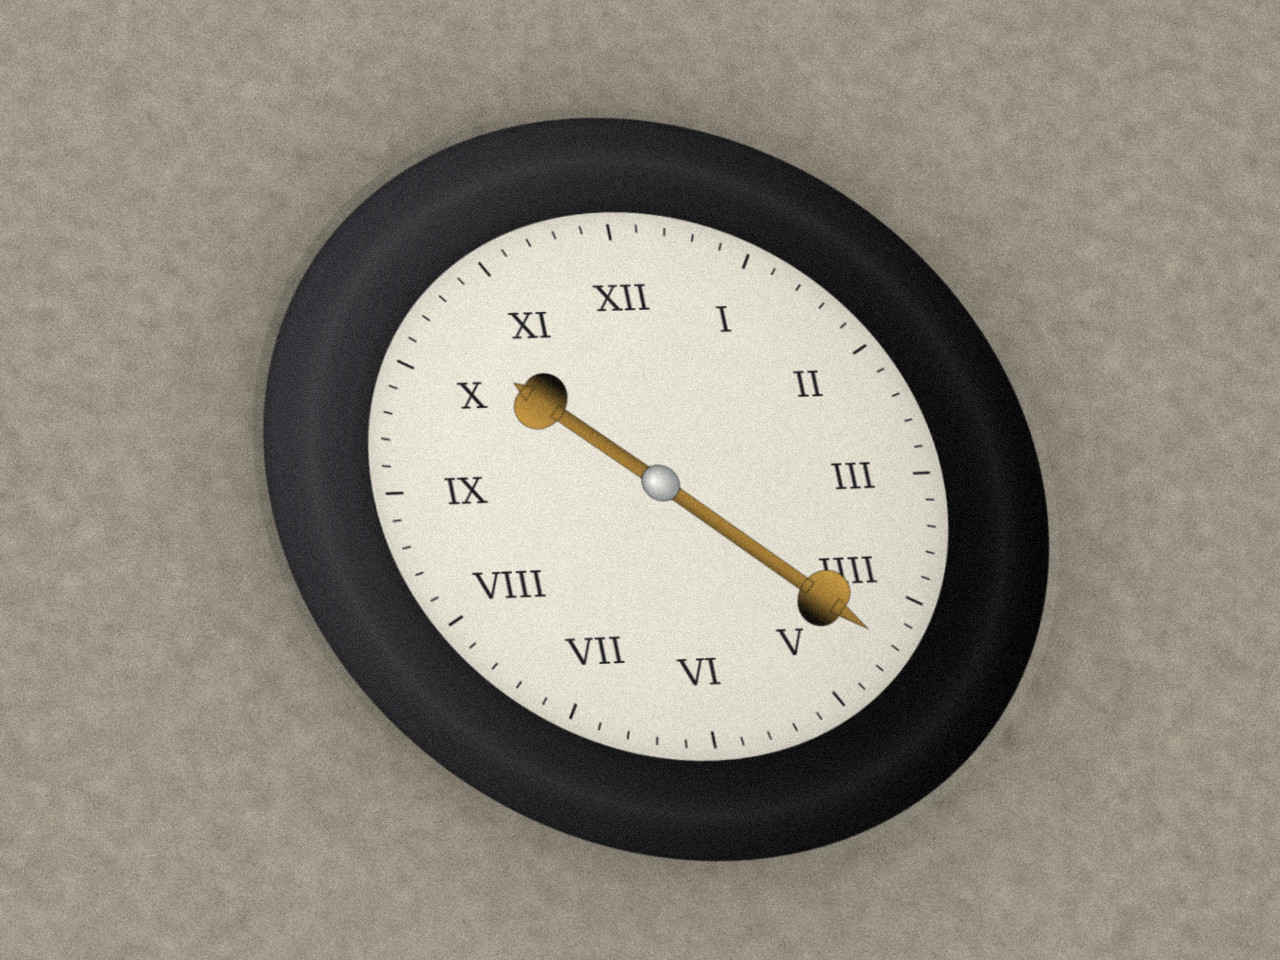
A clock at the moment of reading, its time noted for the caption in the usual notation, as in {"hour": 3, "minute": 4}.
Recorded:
{"hour": 10, "minute": 22}
